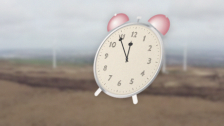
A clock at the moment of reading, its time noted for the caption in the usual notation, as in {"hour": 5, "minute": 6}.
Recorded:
{"hour": 11, "minute": 54}
